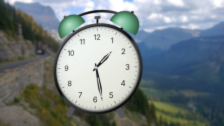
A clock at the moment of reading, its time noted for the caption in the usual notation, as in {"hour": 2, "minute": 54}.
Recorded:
{"hour": 1, "minute": 28}
